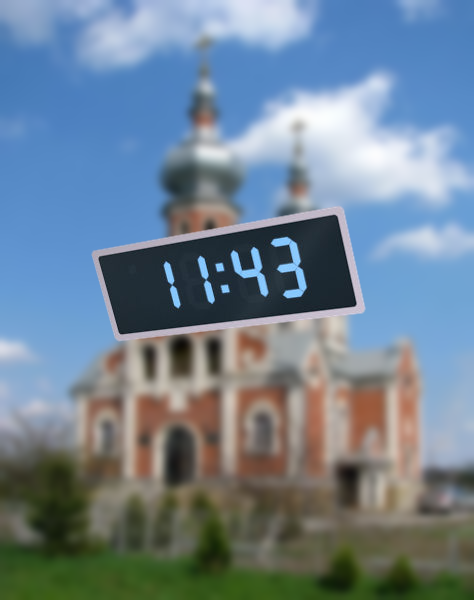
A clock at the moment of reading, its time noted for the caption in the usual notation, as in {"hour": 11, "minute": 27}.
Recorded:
{"hour": 11, "minute": 43}
